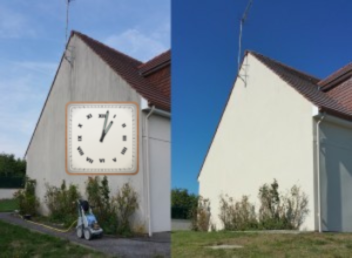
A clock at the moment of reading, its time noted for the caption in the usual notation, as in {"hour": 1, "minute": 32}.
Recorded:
{"hour": 1, "minute": 2}
